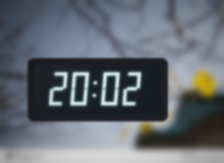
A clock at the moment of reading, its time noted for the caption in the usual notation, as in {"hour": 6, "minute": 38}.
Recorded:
{"hour": 20, "minute": 2}
